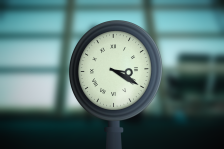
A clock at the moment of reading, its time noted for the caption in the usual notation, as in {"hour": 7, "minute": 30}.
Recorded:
{"hour": 3, "minute": 20}
